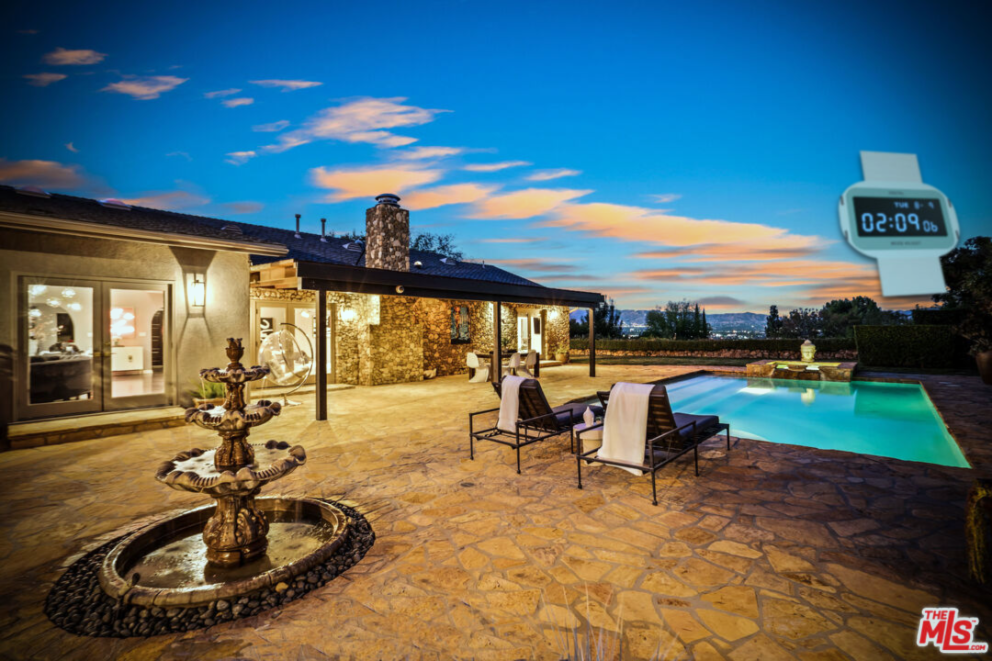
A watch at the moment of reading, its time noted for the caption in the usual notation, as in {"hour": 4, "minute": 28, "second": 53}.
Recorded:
{"hour": 2, "minute": 9, "second": 6}
